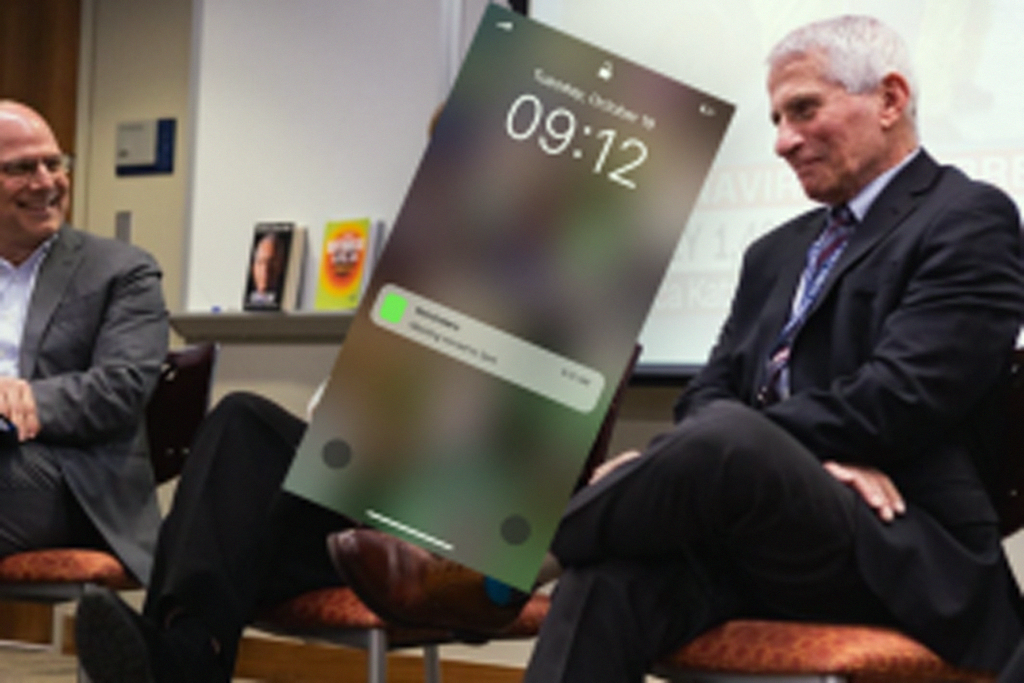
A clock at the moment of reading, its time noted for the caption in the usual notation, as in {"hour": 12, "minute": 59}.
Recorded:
{"hour": 9, "minute": 12}
